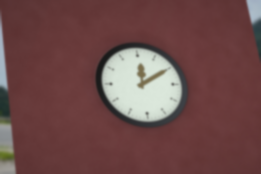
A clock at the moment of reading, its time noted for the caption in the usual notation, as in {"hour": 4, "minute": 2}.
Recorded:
{"hour": 12, "minute": 10}
